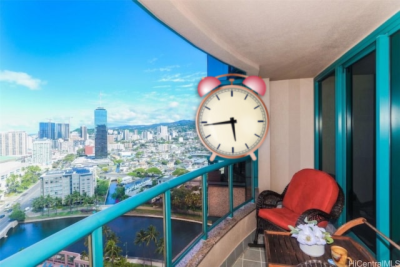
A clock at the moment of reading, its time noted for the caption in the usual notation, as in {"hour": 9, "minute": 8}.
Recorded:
{"hour": 5, "minute": 44}
